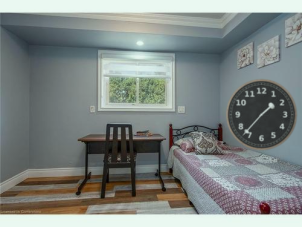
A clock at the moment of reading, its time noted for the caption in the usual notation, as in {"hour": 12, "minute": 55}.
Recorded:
{"hour": 1, "minute": 37}
